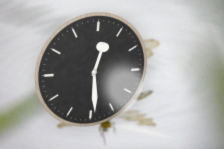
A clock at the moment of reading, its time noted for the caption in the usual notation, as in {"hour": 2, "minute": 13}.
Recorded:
{"hour": 12, "minute": 29}
